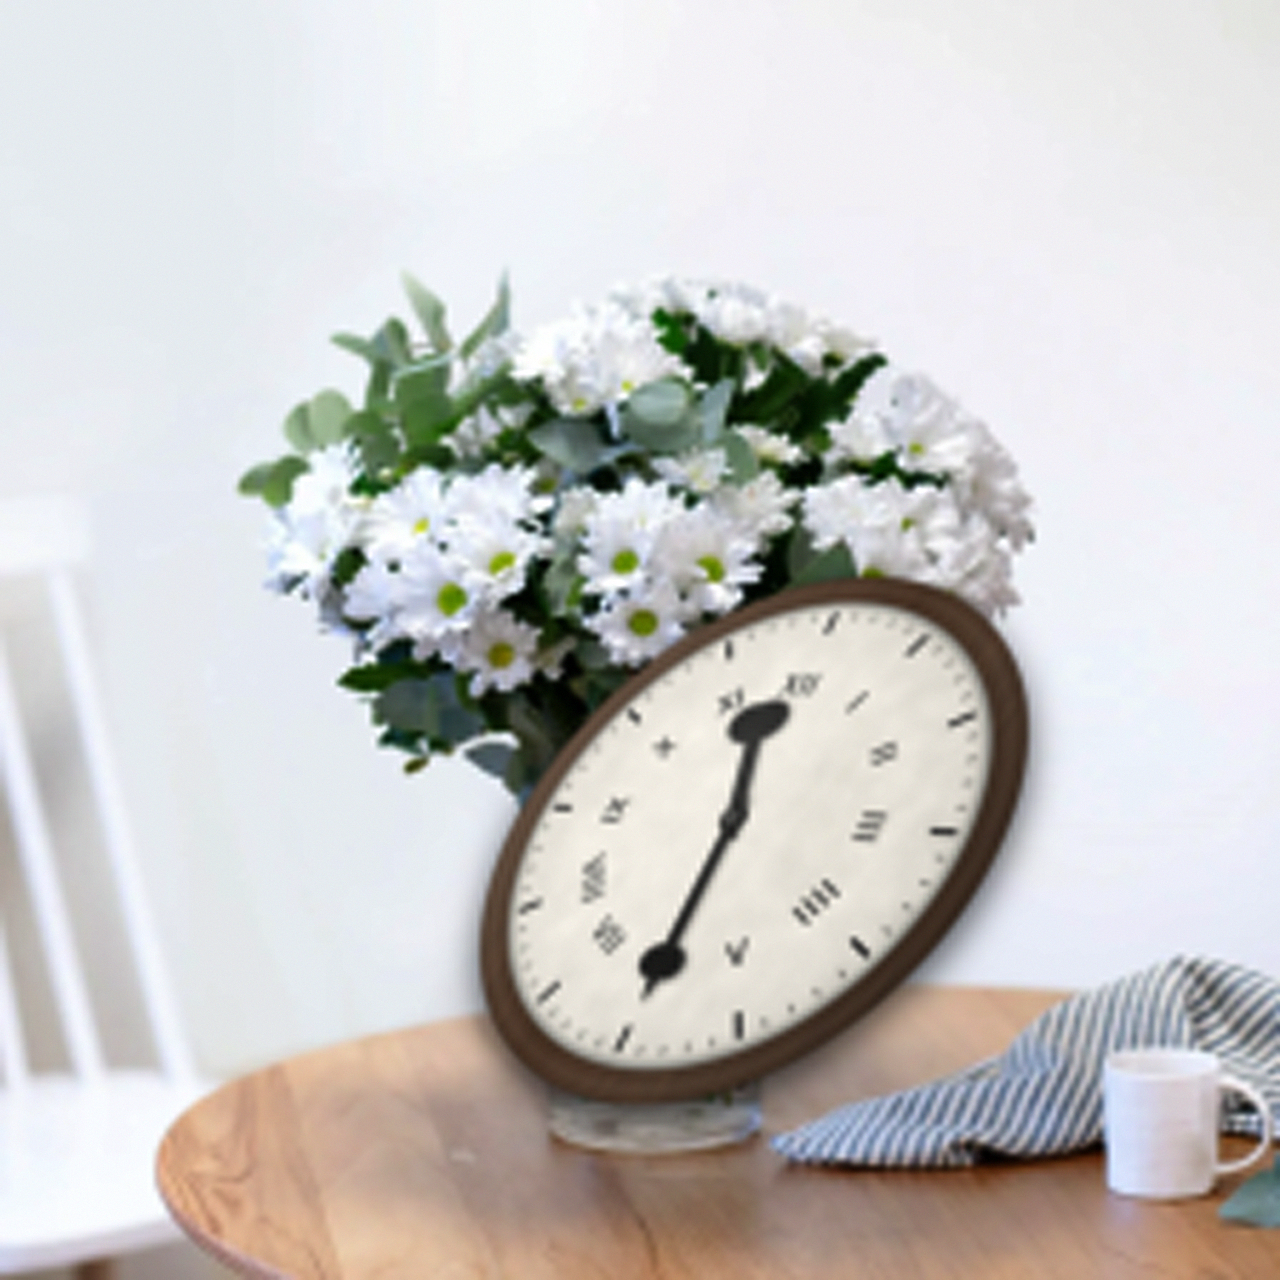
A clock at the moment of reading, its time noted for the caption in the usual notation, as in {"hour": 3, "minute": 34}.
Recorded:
{"hour": 11, "minute": 30}
